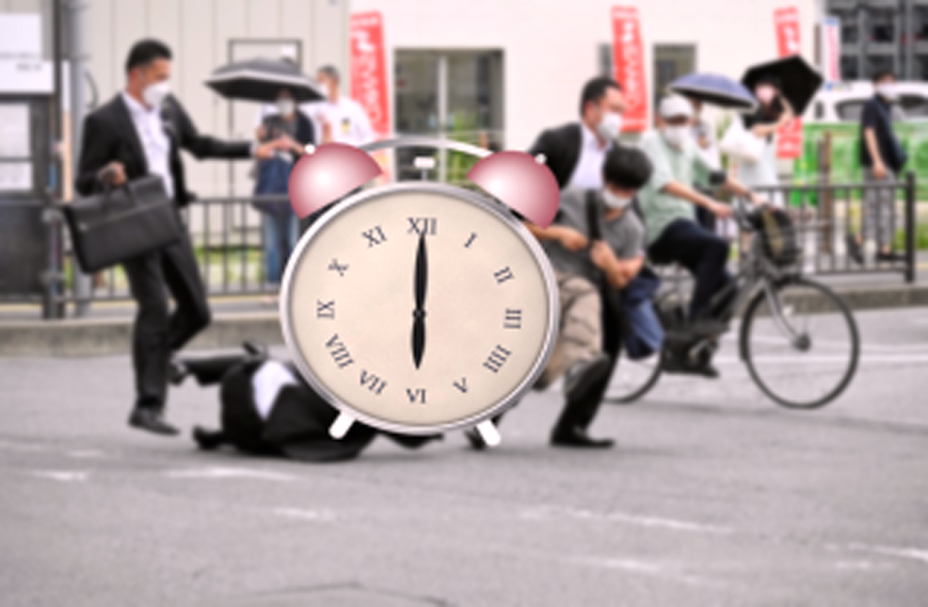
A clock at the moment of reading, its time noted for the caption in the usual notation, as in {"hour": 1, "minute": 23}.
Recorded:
{"hour": 6, "minute": 0}
